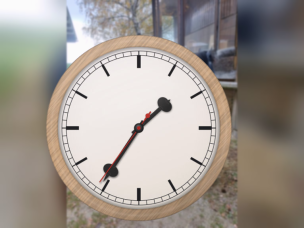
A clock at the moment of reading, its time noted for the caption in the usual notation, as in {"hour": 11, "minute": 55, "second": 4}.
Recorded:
{"hour": 1, "minute": 35, "second": 36}
